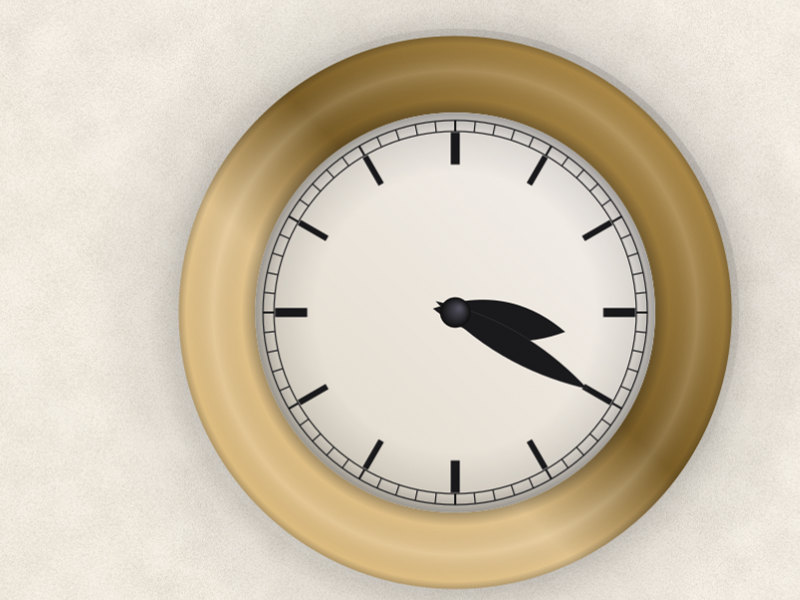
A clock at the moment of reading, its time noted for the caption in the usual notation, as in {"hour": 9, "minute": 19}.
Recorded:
{"hour": 3, "minute": 20}
